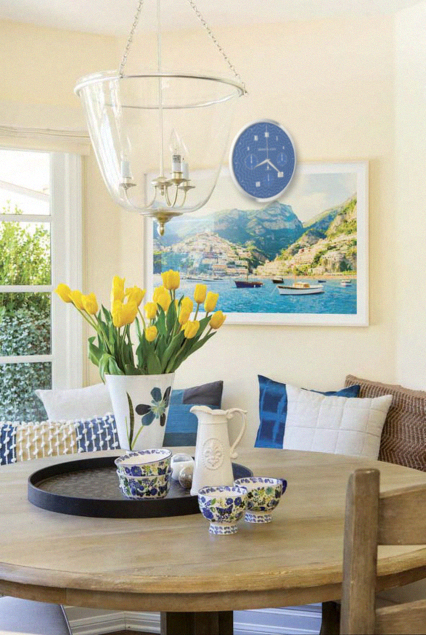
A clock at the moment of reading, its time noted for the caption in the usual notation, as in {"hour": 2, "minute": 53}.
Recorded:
{"hour": 8, "minute": 22}
